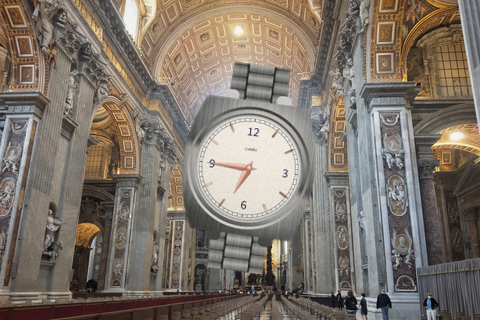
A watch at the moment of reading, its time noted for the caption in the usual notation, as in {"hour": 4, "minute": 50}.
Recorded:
{"hour": 6, "minute": 45}
